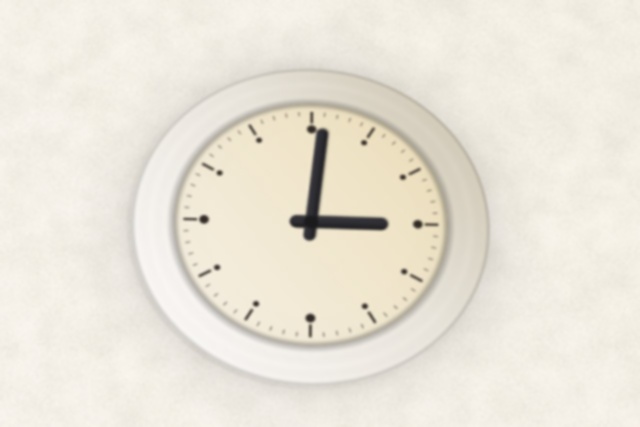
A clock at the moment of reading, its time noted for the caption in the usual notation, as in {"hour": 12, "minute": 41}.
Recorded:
{"hour": 3, "minute": 1}
